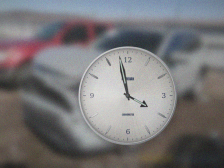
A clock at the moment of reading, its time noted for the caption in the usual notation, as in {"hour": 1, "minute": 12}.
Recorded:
{"hour": 3, "minute": 58}
